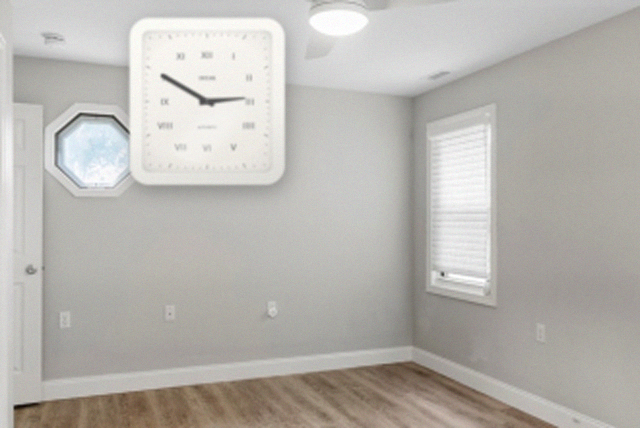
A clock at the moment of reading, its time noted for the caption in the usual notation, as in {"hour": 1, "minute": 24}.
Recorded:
{"hour": 2, "minute": 50}
